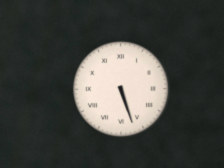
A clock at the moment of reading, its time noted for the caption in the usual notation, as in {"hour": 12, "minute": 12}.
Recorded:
{"hour": 5, "minute": 27}
